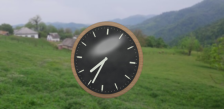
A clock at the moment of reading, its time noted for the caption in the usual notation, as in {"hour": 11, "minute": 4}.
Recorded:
{"hour": 7, "minute": 34}
